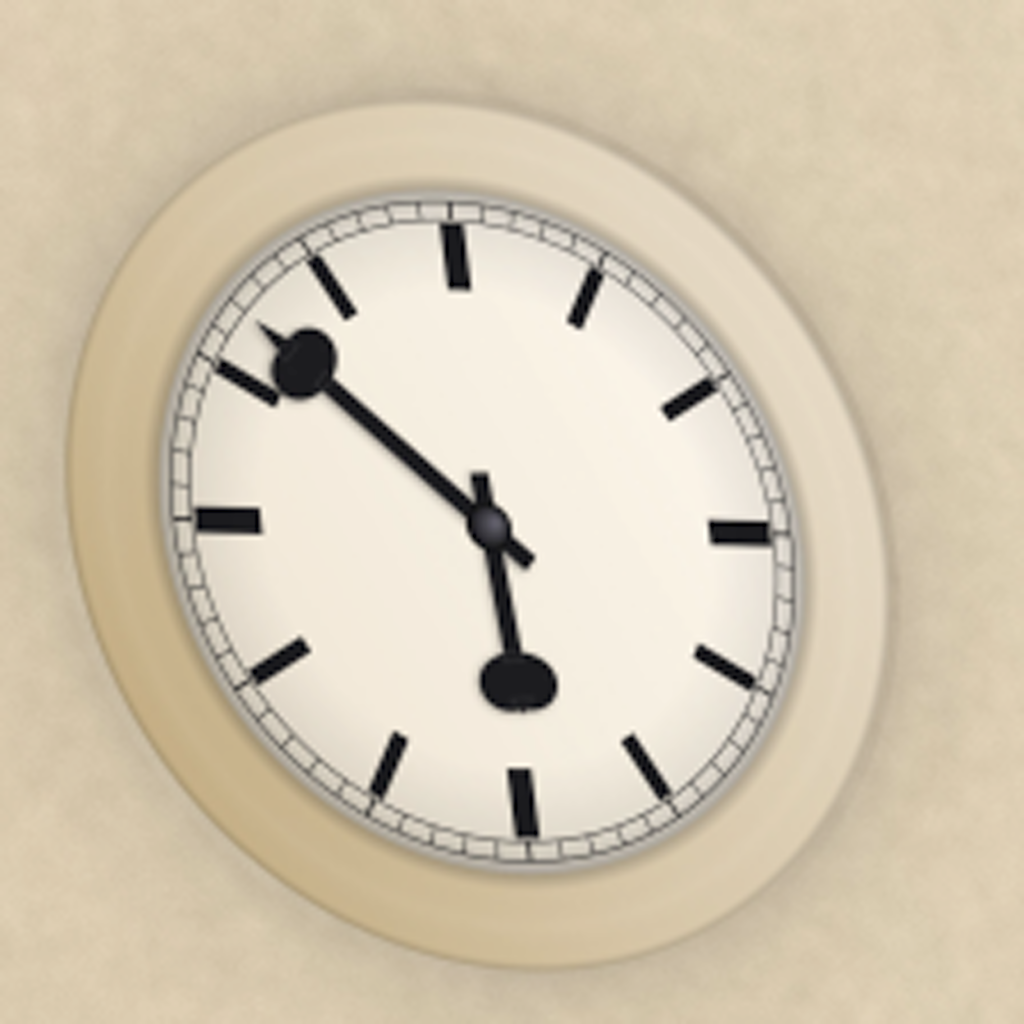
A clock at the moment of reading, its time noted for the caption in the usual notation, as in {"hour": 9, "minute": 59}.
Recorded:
{"hour": 5, "minute": 52}
